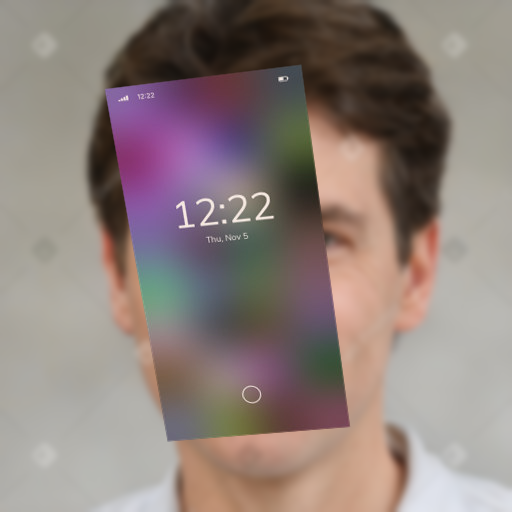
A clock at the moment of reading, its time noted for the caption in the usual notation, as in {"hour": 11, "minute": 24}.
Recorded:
{"hour": 12, "minute": 22}
